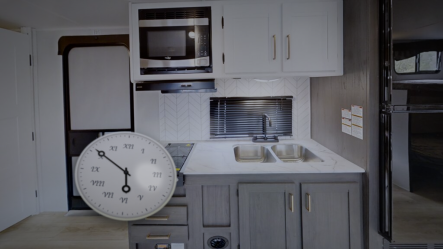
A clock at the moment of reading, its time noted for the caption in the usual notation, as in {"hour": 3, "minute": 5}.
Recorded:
{"hour": 5, "minute": 51}
